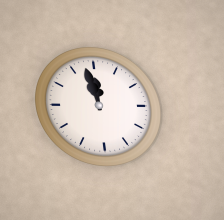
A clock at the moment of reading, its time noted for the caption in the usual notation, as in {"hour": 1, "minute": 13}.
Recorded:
{"hour": 11, "minute": 58}
